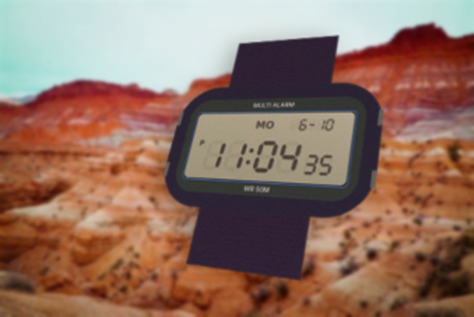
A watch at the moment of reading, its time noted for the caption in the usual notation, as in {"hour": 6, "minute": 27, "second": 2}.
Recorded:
{"hour": 11, "minute": 4, "second": 35}
